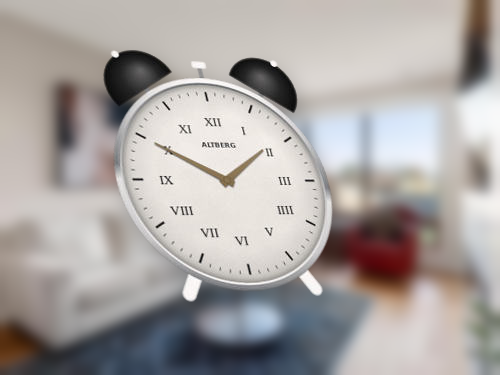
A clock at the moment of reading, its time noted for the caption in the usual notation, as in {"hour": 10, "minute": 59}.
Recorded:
{"hour": 1, "minute": 50}
